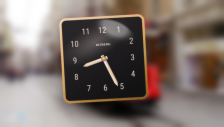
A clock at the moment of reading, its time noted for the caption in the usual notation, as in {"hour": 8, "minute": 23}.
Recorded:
{"hour": 8, "minute": 26}
